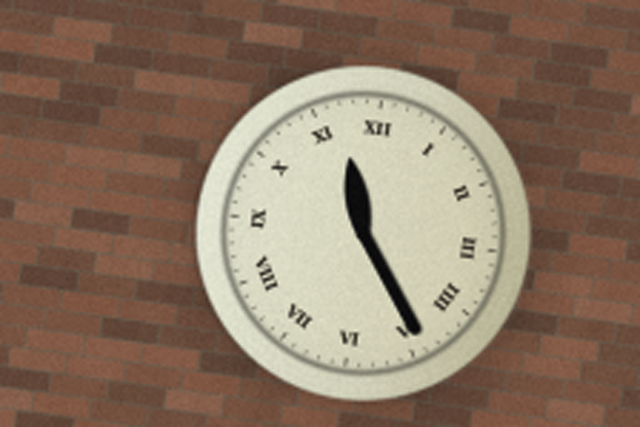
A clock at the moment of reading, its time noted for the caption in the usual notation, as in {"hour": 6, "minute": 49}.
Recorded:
{"hour": 11, "minute": 24}
